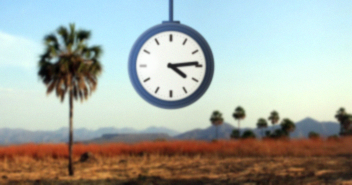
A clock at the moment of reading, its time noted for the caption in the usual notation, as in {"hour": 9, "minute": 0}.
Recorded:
{"hour": 4, "minute": 14}
